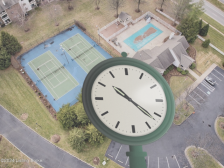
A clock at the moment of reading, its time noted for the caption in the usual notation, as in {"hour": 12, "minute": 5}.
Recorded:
{"hour": 10, "minute": 22}
